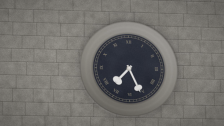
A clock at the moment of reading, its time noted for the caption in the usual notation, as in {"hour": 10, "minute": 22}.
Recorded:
{"hour": 7, "minute": 26}
